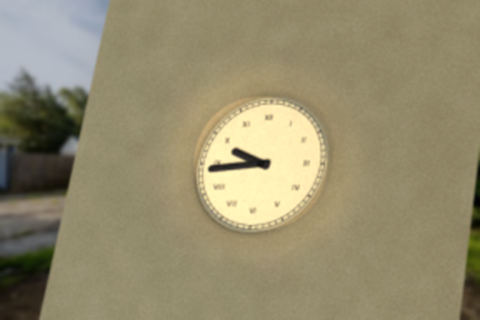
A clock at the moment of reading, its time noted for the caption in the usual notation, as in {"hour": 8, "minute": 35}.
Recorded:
{"hour": 9, "minute": 44}
